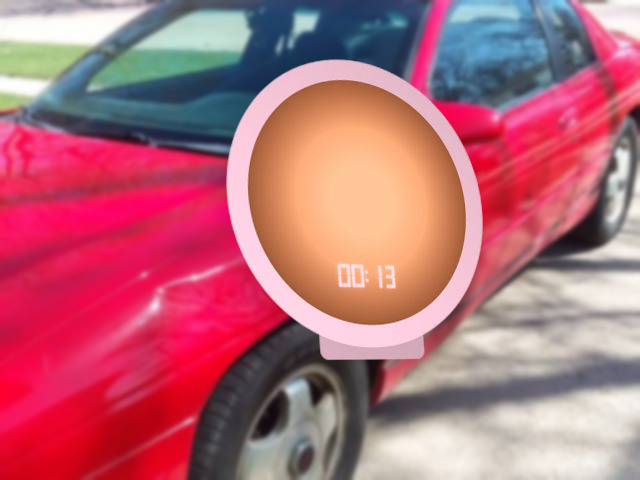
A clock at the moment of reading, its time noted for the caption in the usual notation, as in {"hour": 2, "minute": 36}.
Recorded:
{"hour": 0, "minute": 13}
